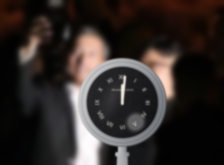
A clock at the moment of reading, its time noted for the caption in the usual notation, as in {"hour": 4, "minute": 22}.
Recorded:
{"hour": 12, "minute": 1}
